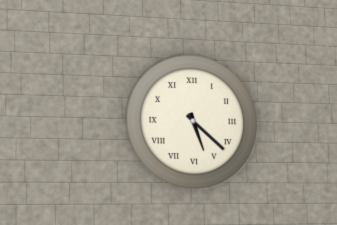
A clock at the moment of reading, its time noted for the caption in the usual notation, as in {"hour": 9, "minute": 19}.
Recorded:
{"hour": 5, "minute": 22}
